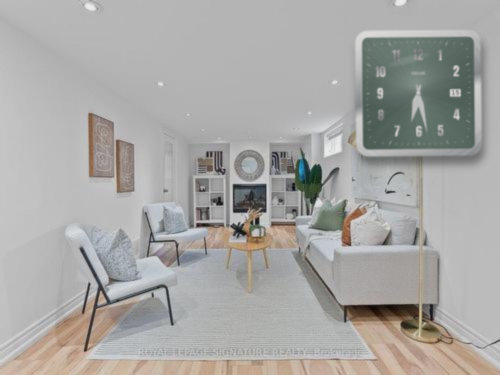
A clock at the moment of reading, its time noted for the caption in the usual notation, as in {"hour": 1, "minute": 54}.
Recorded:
{"hour": 6, "minute": 28}
